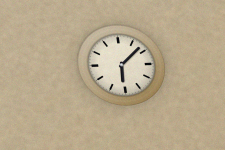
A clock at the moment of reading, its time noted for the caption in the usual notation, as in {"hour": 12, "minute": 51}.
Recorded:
{"hour": 6, "minute": 8}
